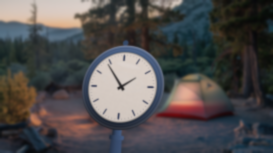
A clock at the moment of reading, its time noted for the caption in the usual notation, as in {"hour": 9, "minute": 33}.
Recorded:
{"hour": 1, "minute": 54}
